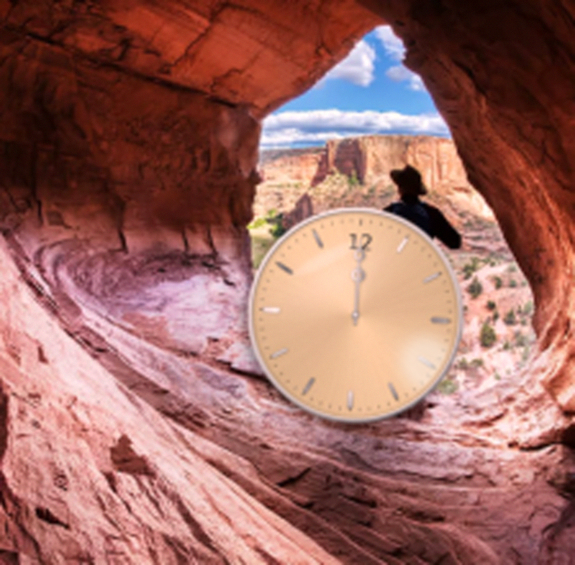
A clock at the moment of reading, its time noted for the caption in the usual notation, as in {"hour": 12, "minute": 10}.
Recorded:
{"hour": 12, "minute": 0}
